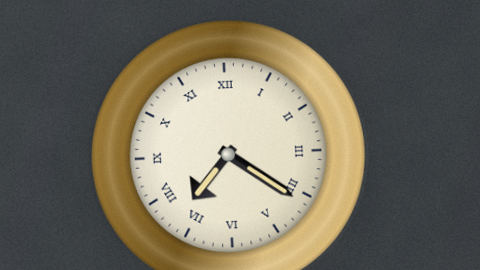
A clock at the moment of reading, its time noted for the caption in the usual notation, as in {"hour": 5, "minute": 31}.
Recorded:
{"hour": 7, "minute": 21}
